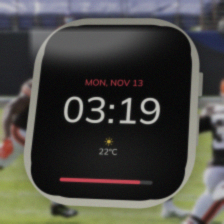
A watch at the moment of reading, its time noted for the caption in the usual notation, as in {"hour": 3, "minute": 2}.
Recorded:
{"hour": 3, "minute": 19}
